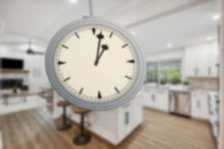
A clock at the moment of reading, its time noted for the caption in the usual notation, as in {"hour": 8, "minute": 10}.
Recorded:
{"hour": 1, "minute": 2}
